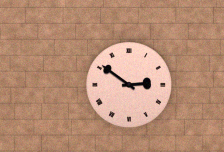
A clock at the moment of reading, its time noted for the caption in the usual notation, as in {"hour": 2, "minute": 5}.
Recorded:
{"hour": 2, "minute": 51}
